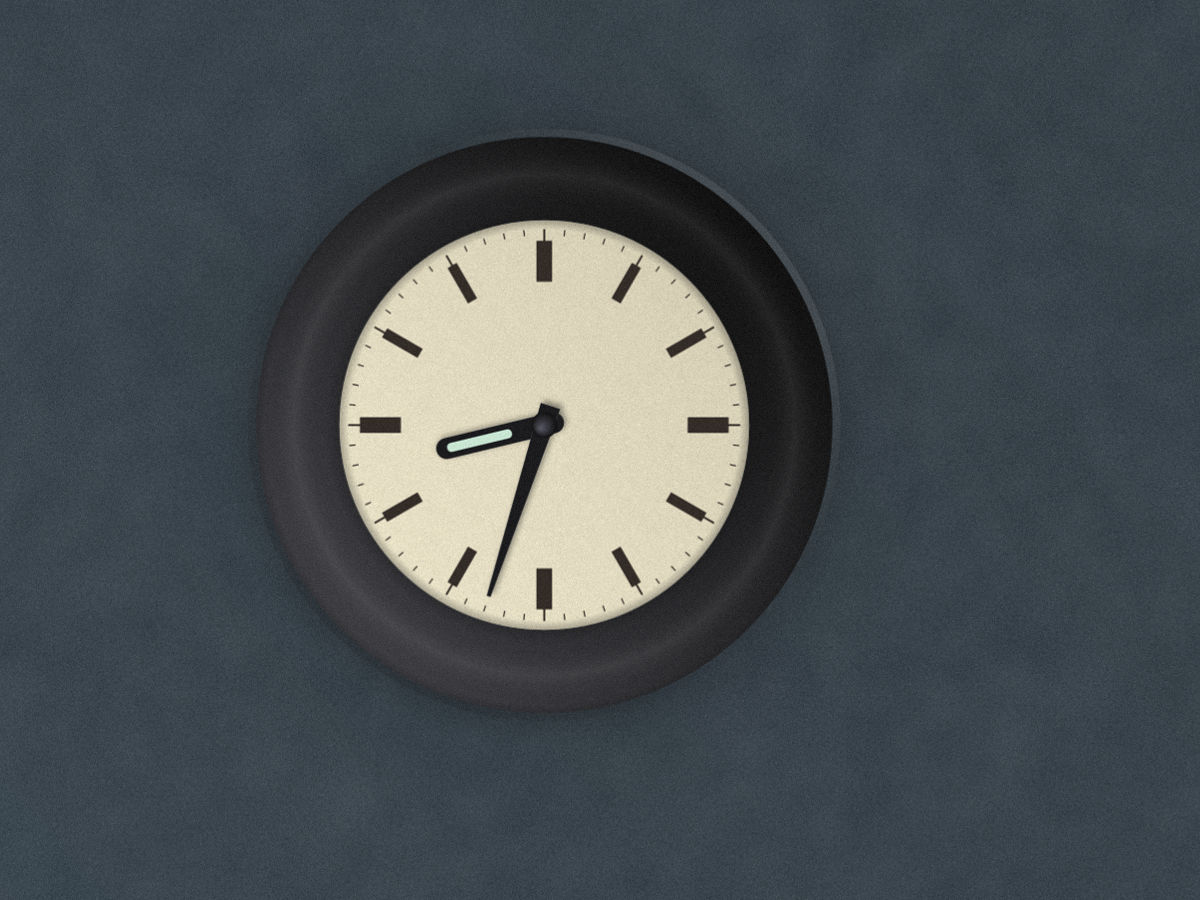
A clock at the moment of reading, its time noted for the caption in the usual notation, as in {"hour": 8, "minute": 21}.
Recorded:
{"hour": 8, "minute": 33}
